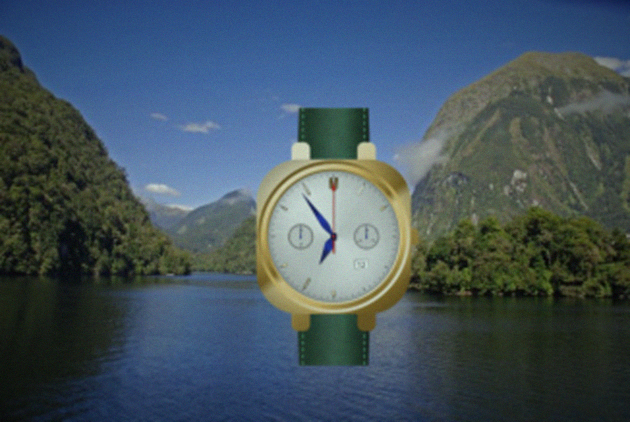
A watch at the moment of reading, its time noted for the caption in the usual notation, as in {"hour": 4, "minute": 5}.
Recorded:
{"hour": 6, "minute": 54}
